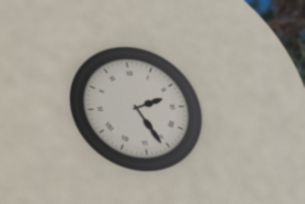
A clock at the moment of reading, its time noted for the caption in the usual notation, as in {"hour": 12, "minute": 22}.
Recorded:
{"hour": 2, "minute": 26}
